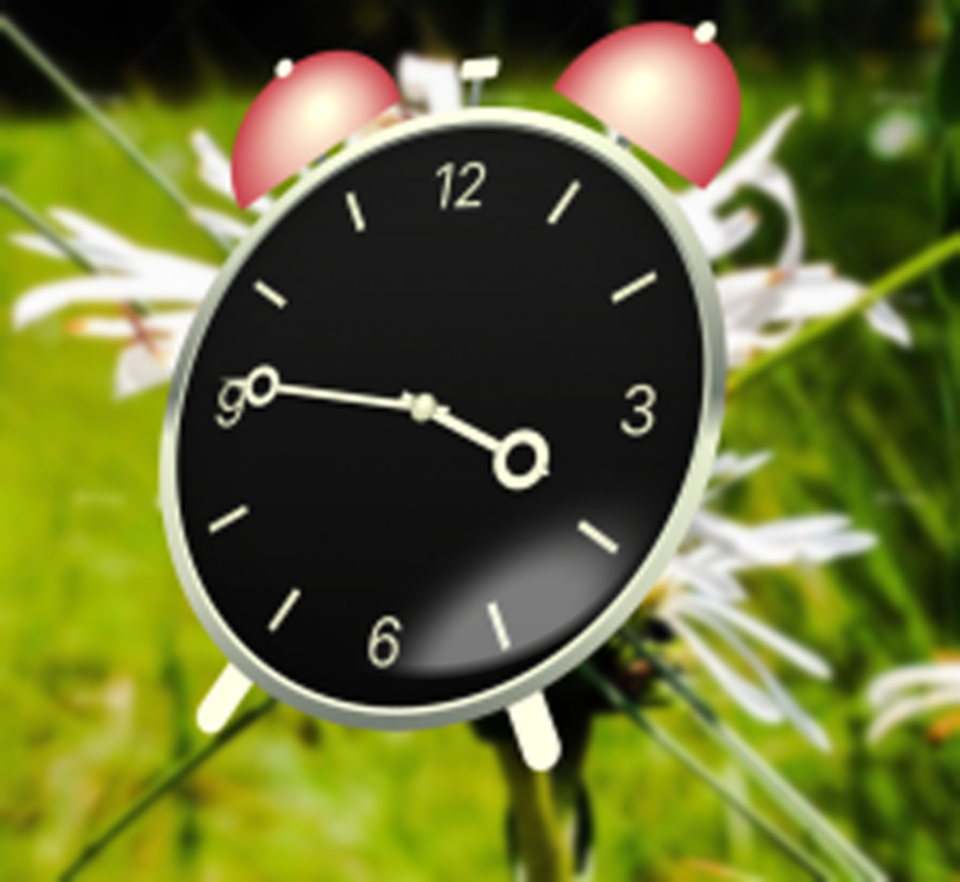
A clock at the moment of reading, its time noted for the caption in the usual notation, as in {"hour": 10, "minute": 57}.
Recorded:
{"hour": 3, "minute": 46}
